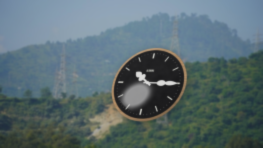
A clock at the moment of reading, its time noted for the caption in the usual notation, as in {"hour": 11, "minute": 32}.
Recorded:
{"hour": 10, "minute": 15}
